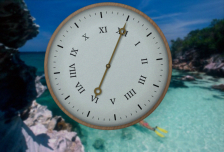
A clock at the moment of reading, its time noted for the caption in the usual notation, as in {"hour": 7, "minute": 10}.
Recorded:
{"hour": 6, "minute": 0}
